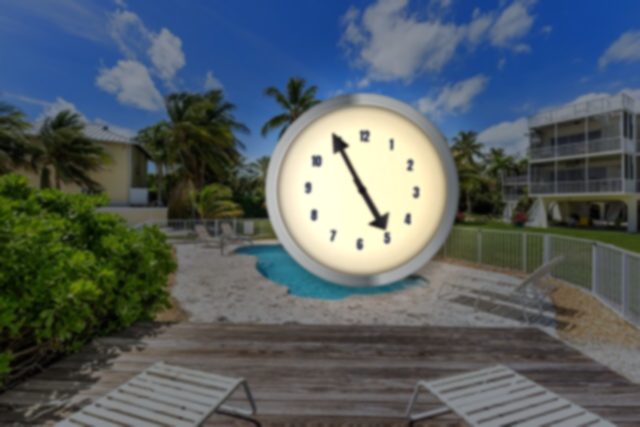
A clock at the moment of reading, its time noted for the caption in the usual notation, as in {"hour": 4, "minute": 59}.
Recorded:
{"hour": 4, "minute": 55}
